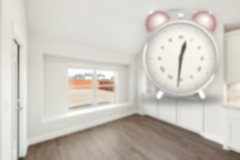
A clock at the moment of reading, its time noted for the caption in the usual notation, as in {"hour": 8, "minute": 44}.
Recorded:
{"hour": 12, "minute": 31}
